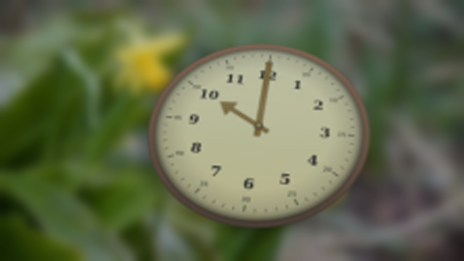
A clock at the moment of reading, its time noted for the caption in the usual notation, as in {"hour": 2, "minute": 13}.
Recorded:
{"hour": 10, "minute": 0}
